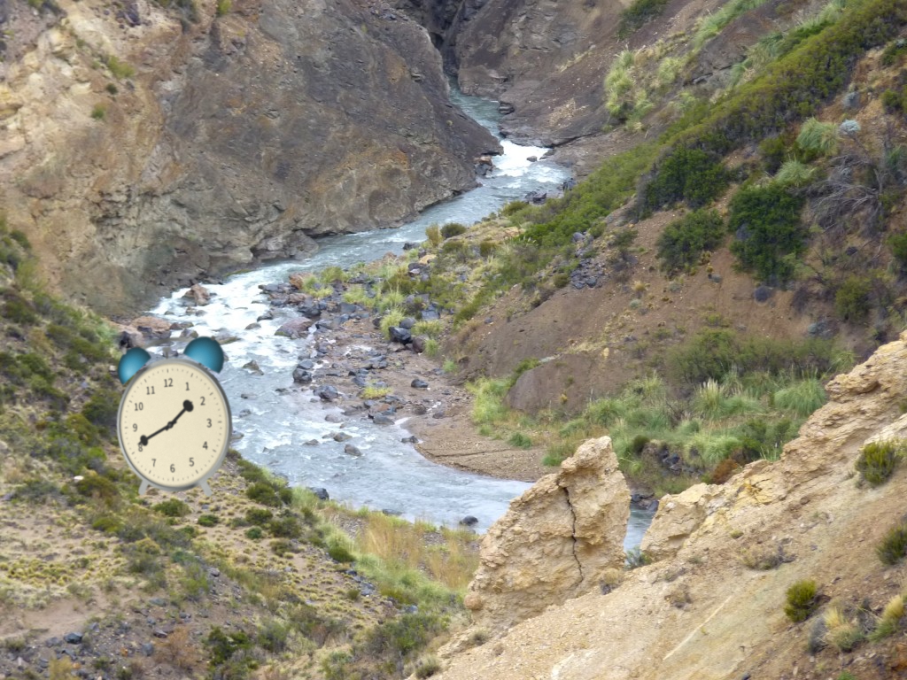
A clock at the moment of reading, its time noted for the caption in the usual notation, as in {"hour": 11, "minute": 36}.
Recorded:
{"hour": 1, "minute": 41}
